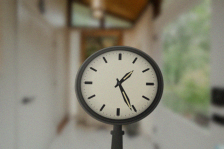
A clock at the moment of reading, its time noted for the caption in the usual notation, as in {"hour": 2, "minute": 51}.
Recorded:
{"hour": 1, "minute": 26}
